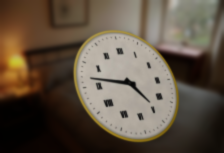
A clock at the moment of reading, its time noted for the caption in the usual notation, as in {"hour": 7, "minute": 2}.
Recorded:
{"hour": 4, "minute": 47}
